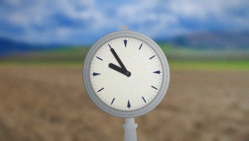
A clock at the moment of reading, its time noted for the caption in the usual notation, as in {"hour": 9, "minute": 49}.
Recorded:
{"hour": 9, "minute": 55}
